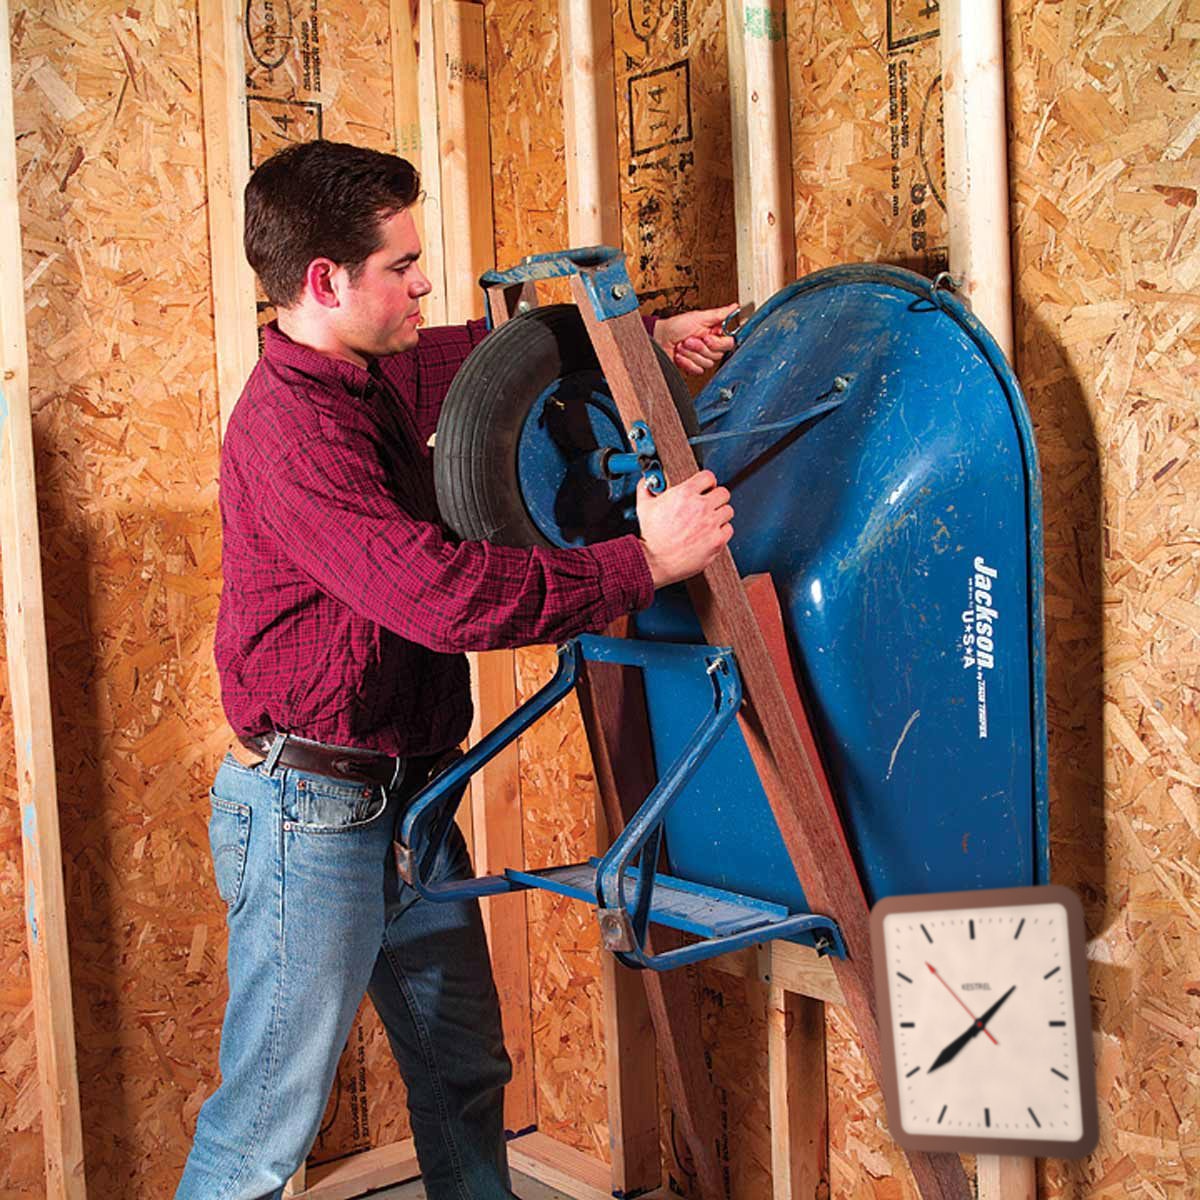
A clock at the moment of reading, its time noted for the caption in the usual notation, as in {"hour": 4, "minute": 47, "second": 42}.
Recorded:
{"hour": 1, "minute": 38, "second": 53}
